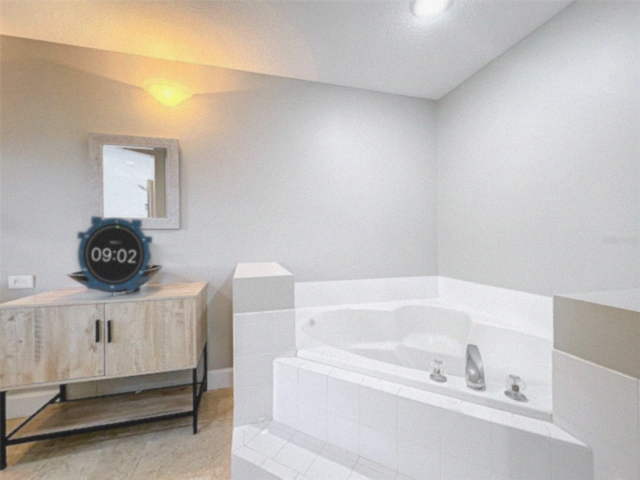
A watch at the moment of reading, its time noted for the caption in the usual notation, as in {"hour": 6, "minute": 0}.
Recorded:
{"hour": 9, "minute": 2}
